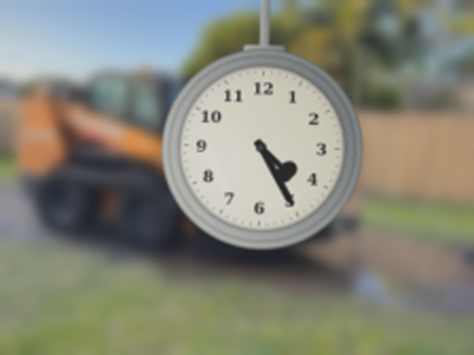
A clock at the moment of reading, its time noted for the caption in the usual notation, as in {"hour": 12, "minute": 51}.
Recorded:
{"hour": 4, "minute": 25}
